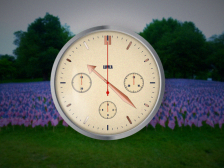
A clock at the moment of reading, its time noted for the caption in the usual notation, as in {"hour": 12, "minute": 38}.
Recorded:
{"hour": 10, "minute": 22}
